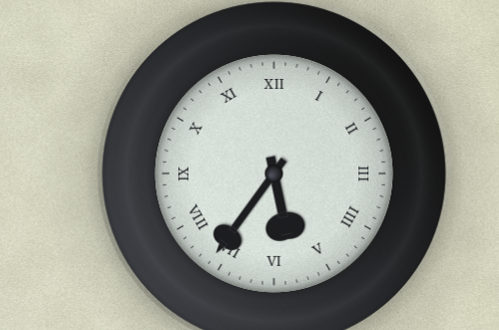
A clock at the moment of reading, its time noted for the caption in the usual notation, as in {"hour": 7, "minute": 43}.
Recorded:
{"hour": 5, "minute": 36}
